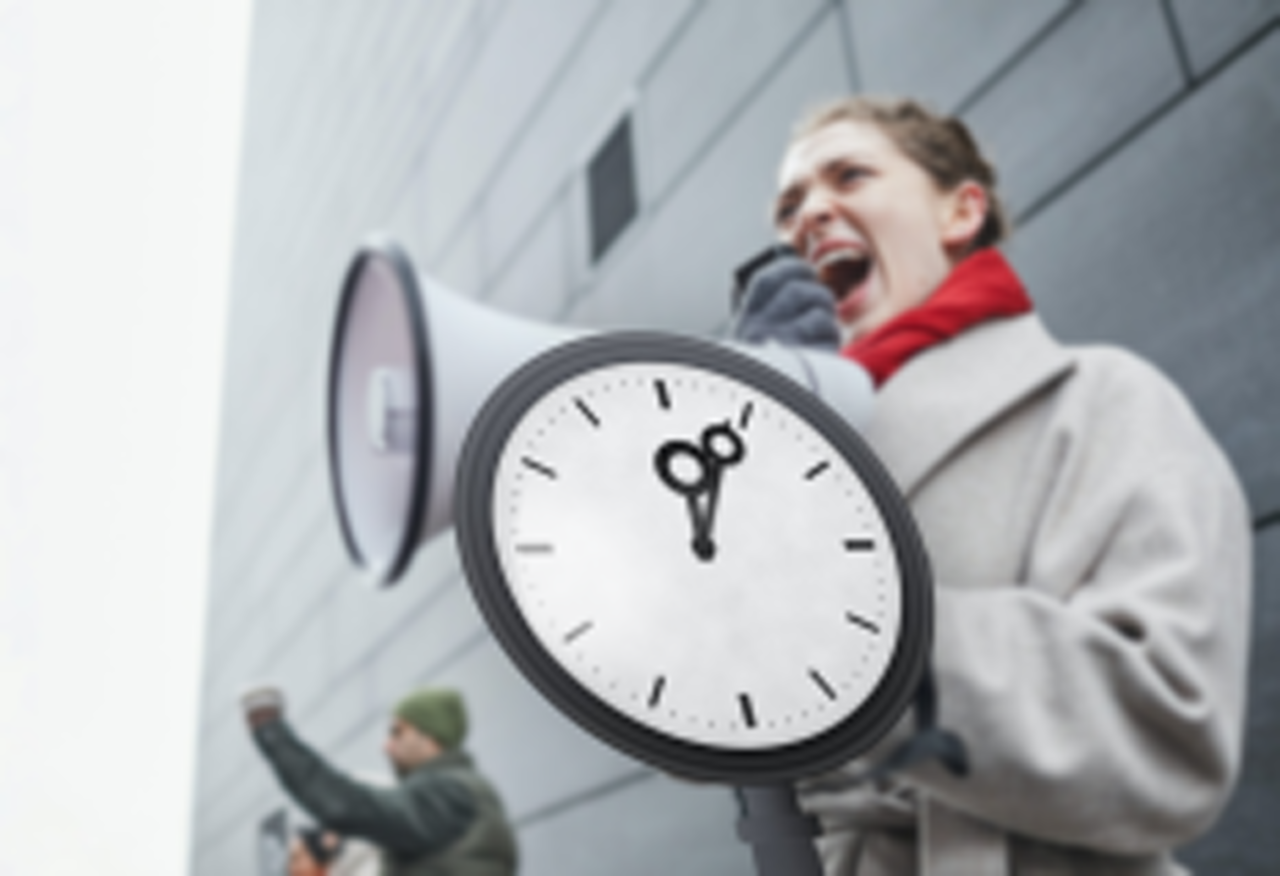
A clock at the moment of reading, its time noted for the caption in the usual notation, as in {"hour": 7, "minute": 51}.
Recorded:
{"hour": 12, "minute": 4}
